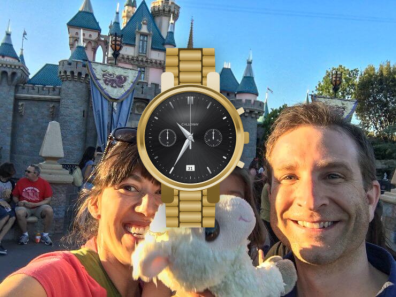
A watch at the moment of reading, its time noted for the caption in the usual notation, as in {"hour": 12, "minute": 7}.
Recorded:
{"hour": 10, "minute": 35}
